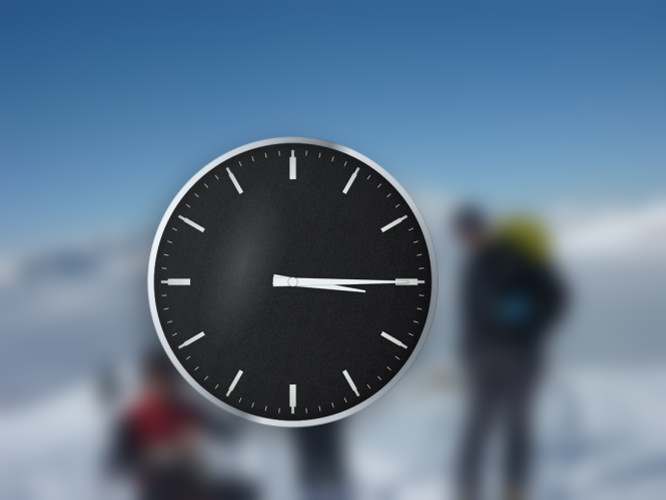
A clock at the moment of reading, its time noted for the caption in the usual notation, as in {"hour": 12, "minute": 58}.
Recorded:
{"hour": 3, "minute": 15}
